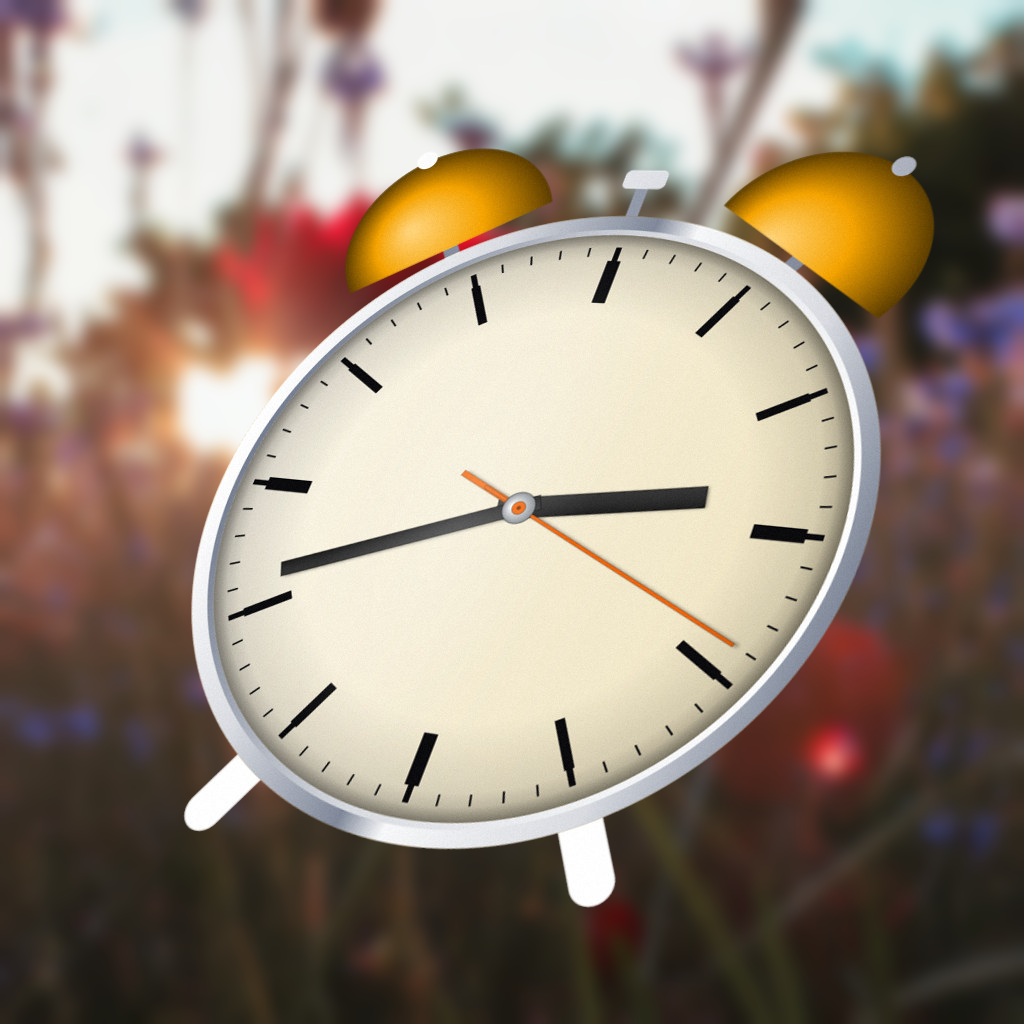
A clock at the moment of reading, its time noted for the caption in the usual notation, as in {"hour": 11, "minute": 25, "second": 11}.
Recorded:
{"hour": 2, "minute": 41, "second": 19}
